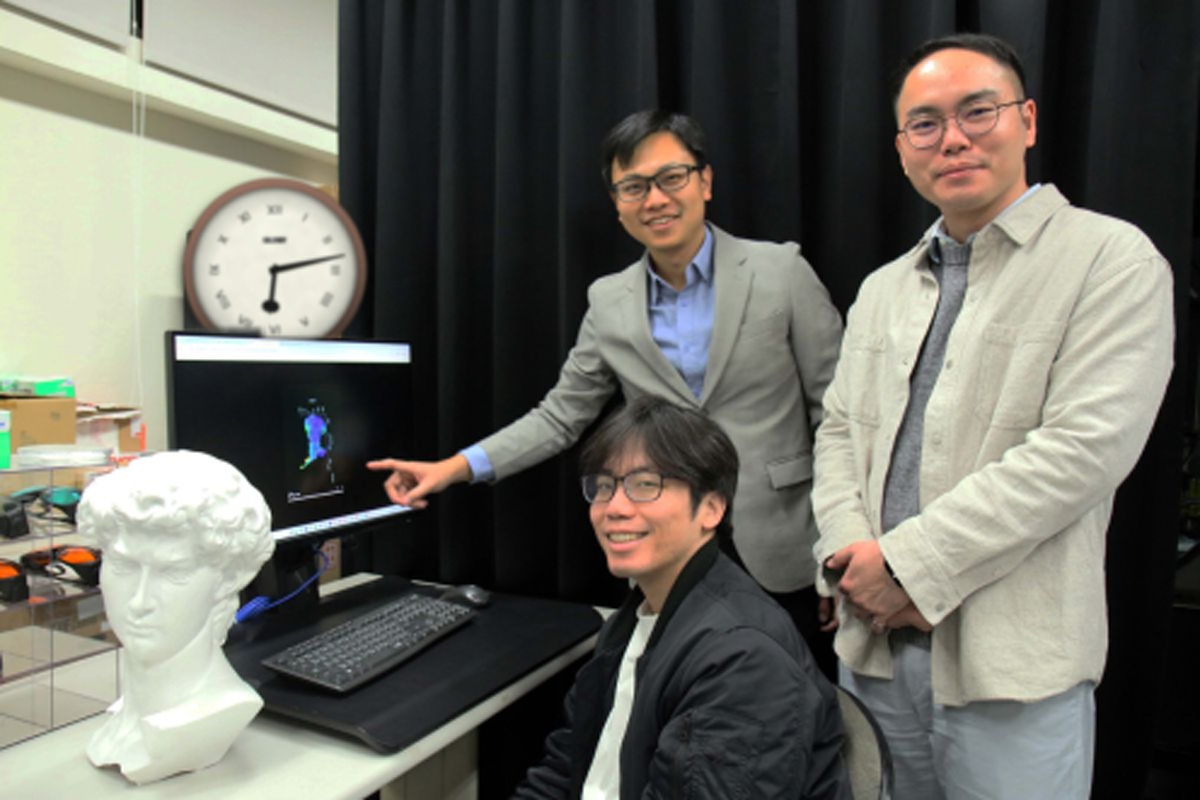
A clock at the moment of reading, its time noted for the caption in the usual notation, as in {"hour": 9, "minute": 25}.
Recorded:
{"hour": 6, "minute": 13}
